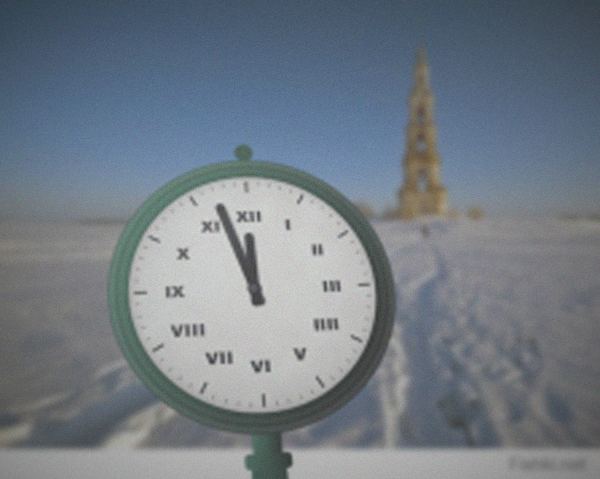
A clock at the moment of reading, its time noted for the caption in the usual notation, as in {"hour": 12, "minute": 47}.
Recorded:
{"hour": 11, "minute": 57}
